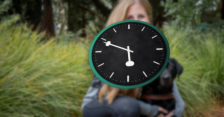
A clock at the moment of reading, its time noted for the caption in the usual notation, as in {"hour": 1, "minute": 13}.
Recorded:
{"hour": 5, "minute": 49}
